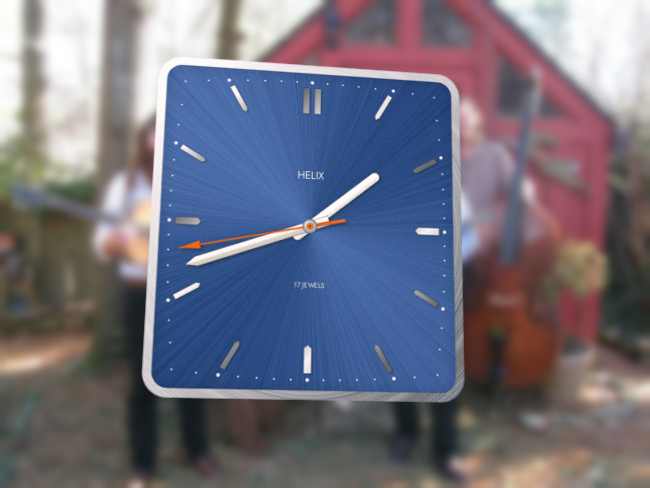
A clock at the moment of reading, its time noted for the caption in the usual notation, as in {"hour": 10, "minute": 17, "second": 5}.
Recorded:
{"hour": 1, "minute": 41, "second": 43}
